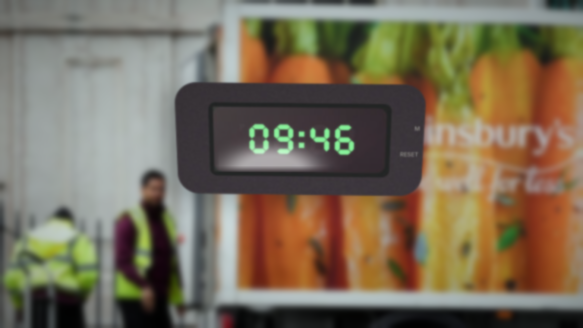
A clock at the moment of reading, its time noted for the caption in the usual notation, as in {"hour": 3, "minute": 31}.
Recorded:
{"hour": 9, "minute": 46}
